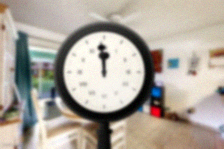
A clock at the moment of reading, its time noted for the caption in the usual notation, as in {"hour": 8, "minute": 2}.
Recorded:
{"hour": 11, "minute": 59}
